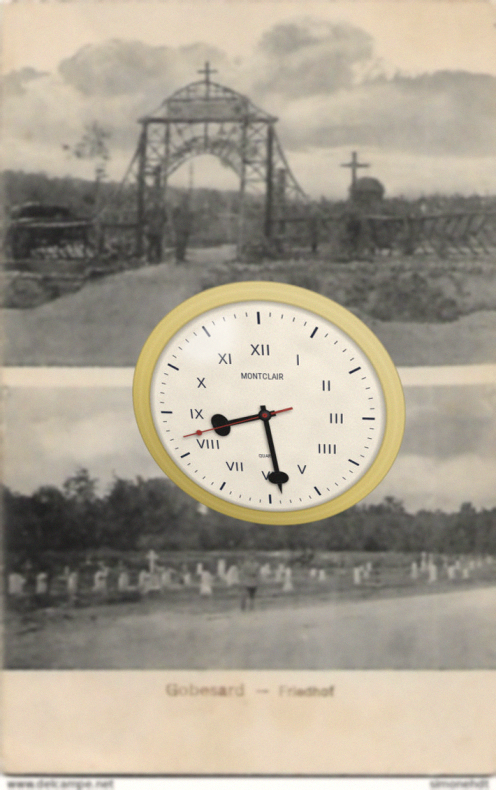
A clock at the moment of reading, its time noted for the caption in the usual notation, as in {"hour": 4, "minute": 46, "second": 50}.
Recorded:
{"hour": 8, "minute": 28, "second": 42}
